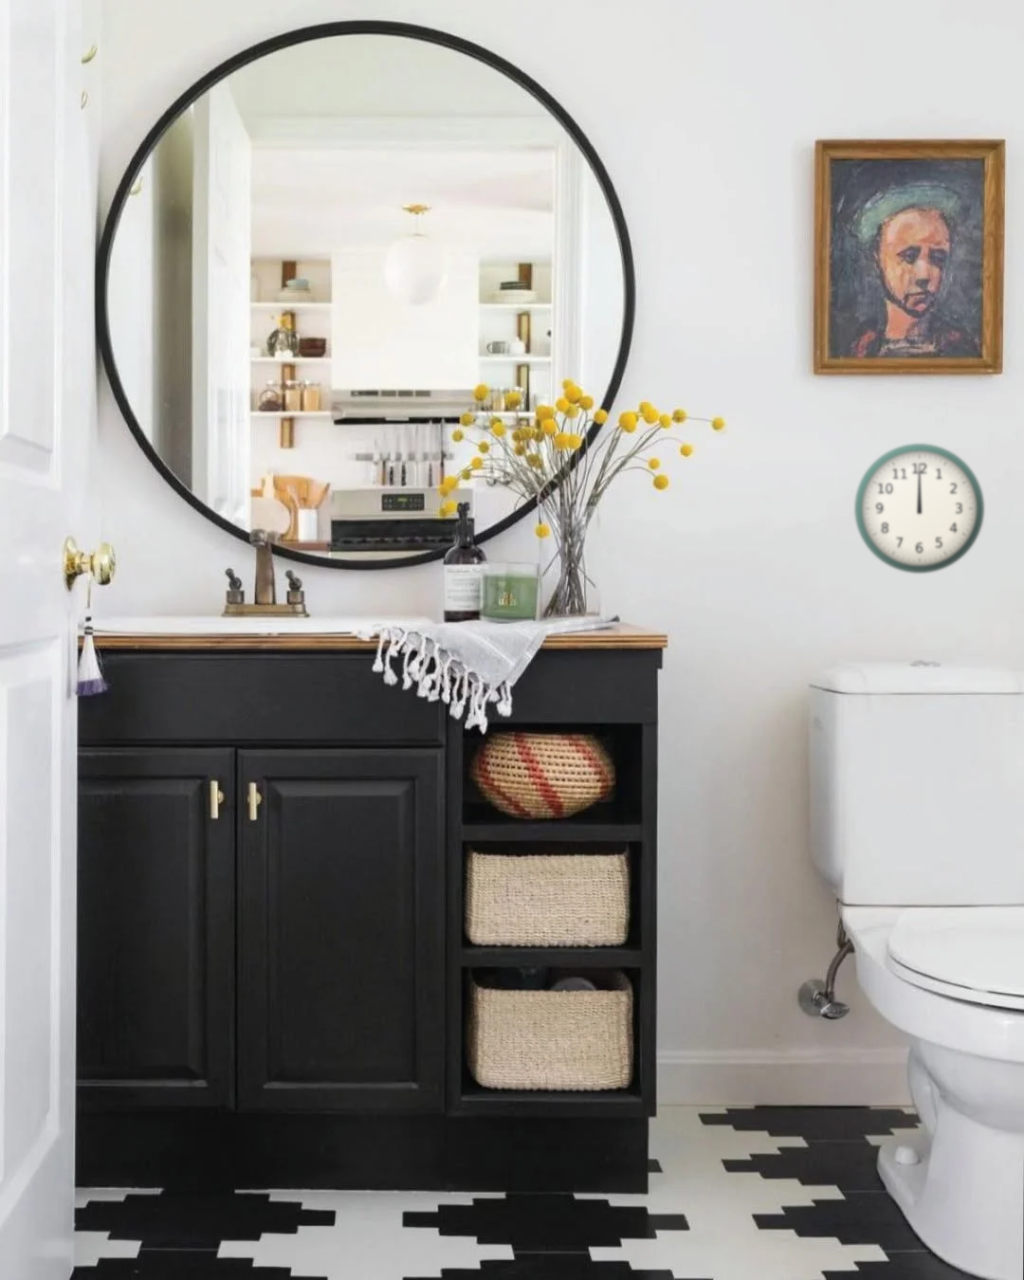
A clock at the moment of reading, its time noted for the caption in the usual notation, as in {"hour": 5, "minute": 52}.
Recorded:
{"hour": 12, "minute": 0}
